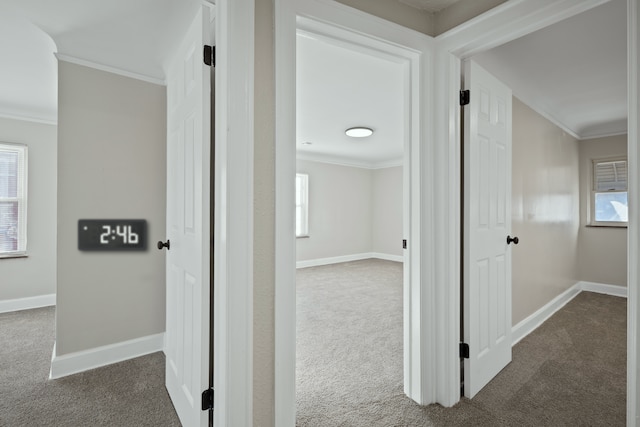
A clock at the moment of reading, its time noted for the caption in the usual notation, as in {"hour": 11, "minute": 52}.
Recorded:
{"hour": 2, "minute": 46}
